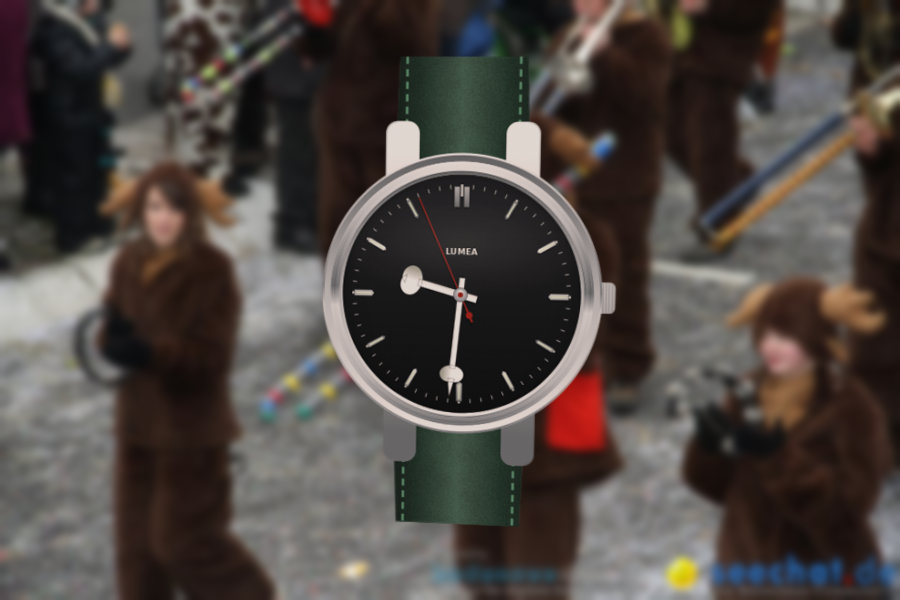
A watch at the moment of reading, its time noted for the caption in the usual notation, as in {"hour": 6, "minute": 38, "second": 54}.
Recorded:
{"hour": 9, "minute": 30, "second": 56}
